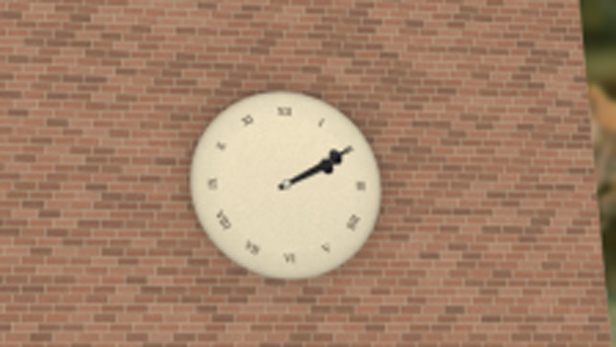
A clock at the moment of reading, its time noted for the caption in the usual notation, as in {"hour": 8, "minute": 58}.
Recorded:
{"hour": 2, "minute": 10}
